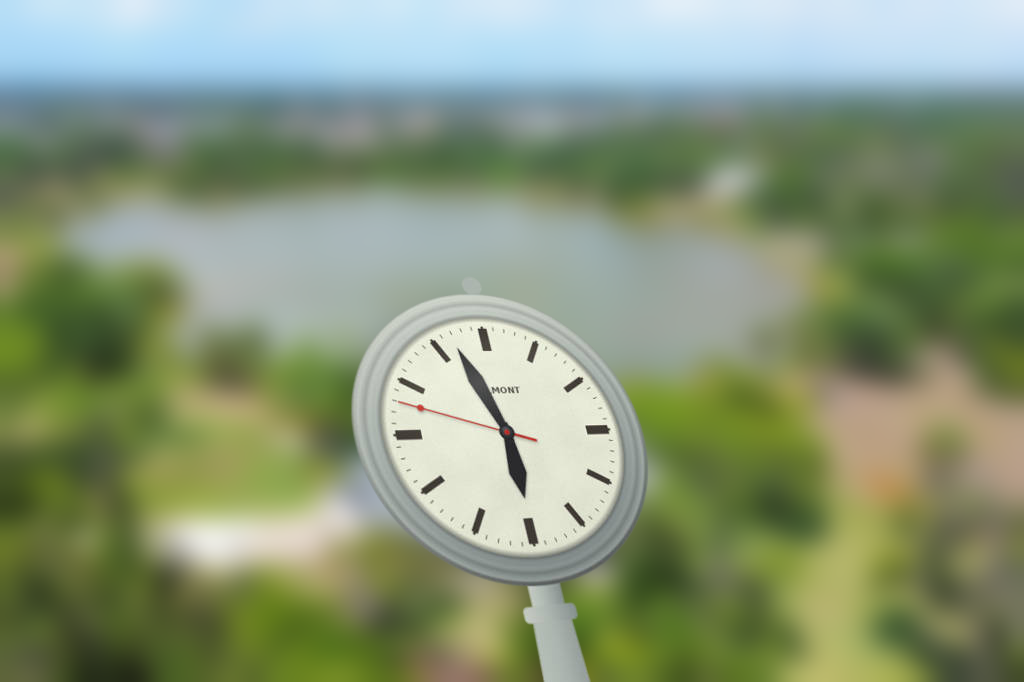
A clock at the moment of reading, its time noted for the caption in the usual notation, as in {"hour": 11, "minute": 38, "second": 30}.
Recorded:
{"hour": 5, "minute": 56, "second": 48}
